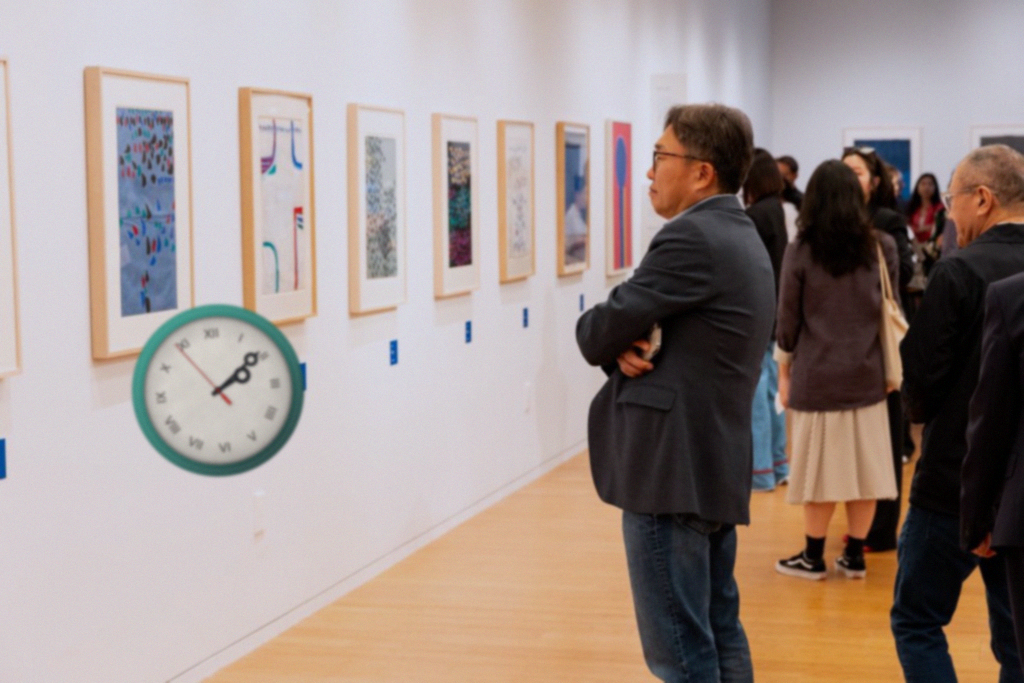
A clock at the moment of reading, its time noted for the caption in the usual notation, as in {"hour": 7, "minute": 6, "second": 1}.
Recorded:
{"hour": 2, "minute": 8, "second": 54}
